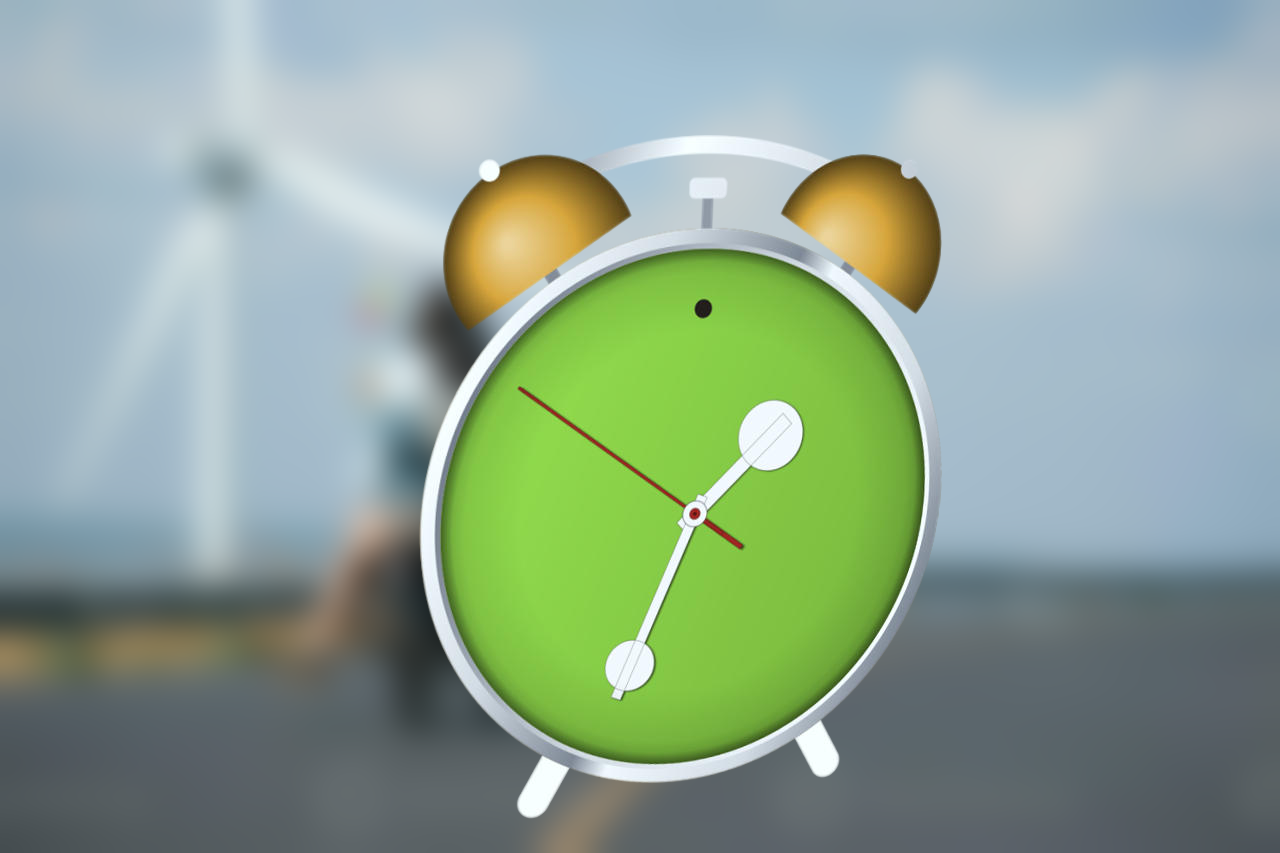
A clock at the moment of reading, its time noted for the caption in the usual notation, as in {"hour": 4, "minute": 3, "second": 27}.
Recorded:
{"hour": 1, "minute": 33, "second": 51}
